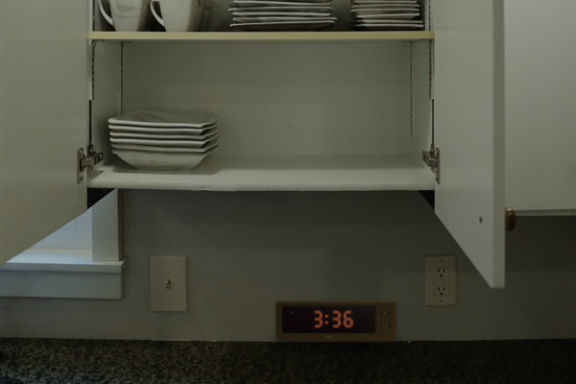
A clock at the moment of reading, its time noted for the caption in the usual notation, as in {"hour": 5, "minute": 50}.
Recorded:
{"hour": 3, "minute": 36}
